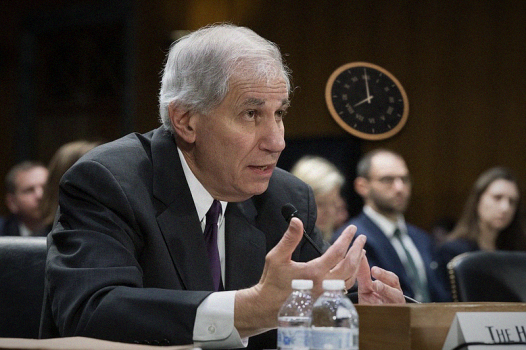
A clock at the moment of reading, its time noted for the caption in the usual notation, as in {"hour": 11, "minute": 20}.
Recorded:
{"hour": 8, "minute": 0}
